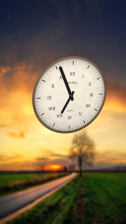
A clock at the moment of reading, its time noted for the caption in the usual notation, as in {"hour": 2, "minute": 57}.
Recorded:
{"hour": 6, "minute": 56}
